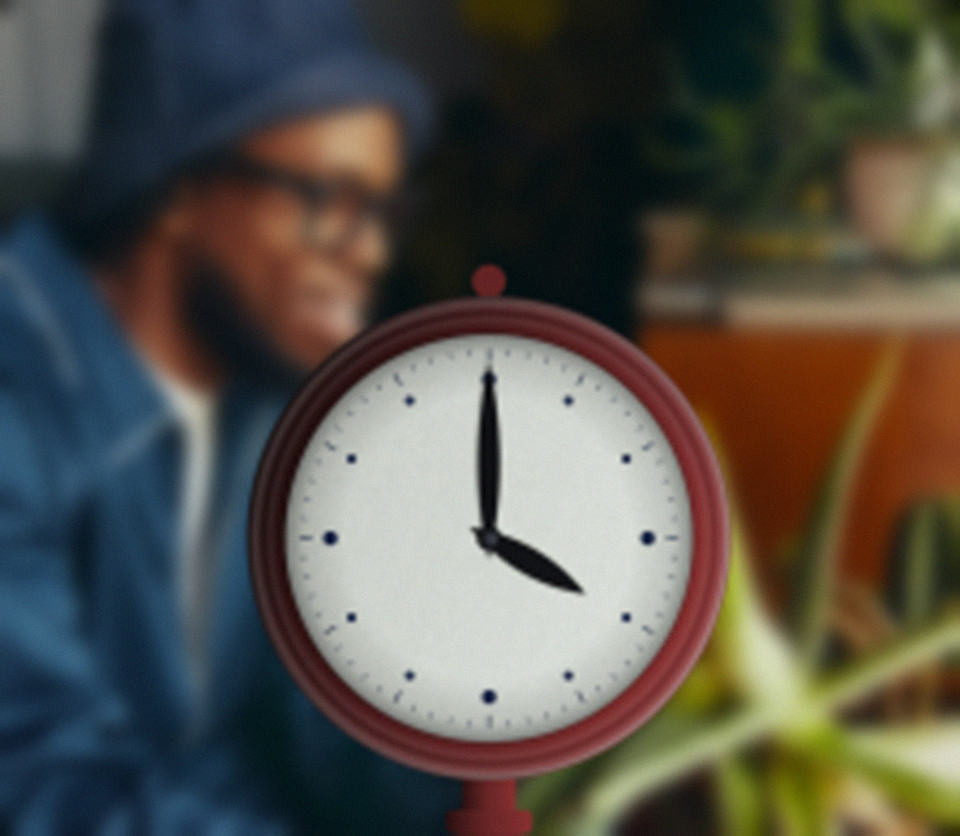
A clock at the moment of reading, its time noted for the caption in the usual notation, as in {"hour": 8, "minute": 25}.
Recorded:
{"hour": 4, "minute": 0}
